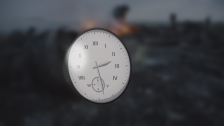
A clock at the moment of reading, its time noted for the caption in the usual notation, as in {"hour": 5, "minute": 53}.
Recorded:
{"hour": 2, "minute": 28}
